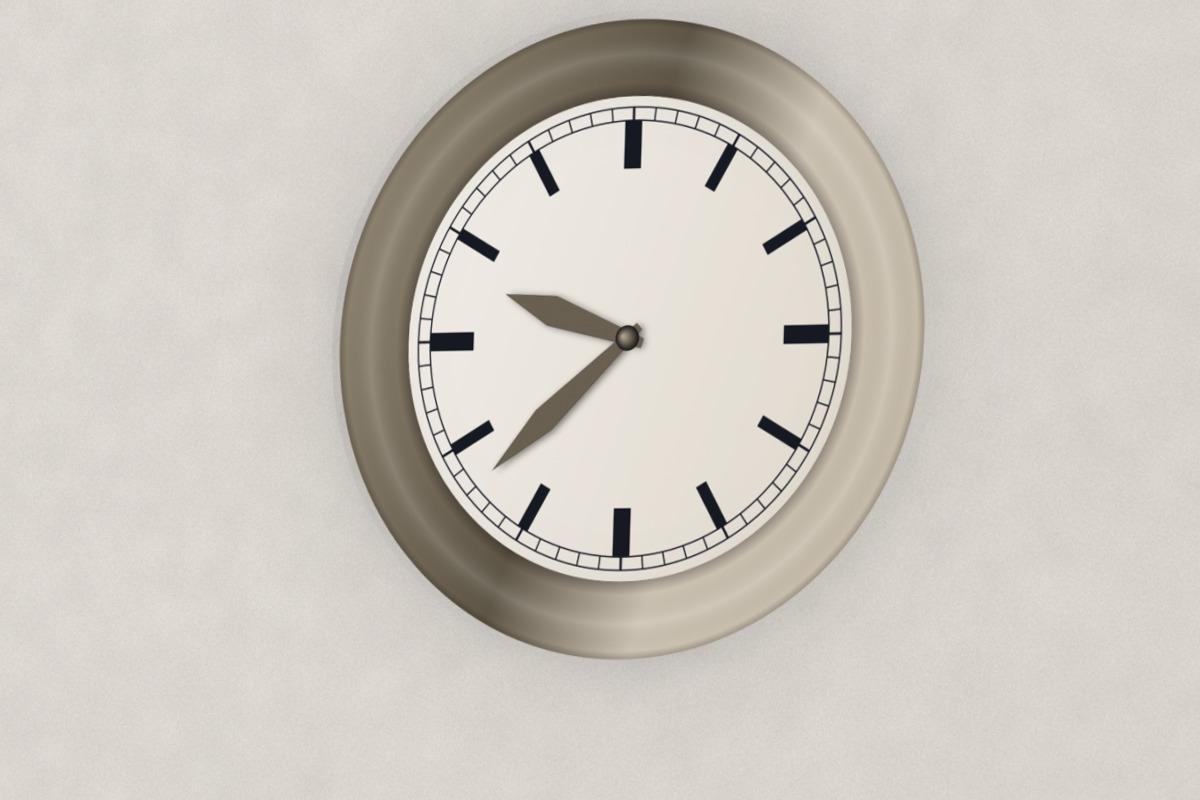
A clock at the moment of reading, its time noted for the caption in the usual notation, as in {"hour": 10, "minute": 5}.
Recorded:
{"hour": 9, "minute": 38}
